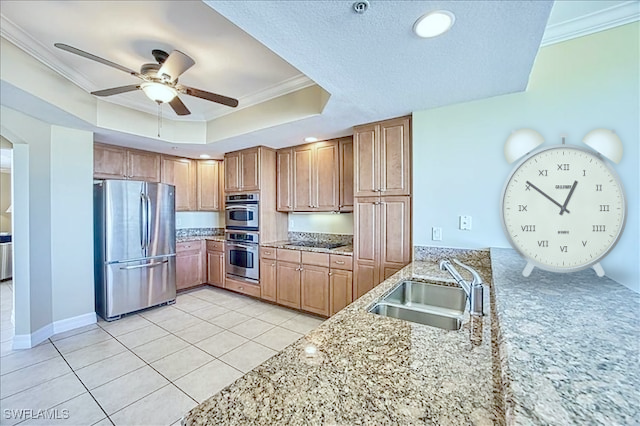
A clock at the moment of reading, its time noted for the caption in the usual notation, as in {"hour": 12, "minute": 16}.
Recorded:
{"hour": 12, "minute": 51}
